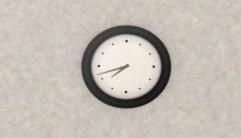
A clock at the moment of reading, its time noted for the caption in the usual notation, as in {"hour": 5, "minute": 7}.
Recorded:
{"hour": 7, "minute": 42}
